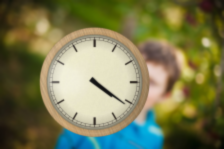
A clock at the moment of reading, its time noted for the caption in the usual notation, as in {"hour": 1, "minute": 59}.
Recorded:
{"hour": 4, "minute": 21}
